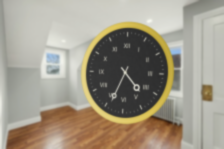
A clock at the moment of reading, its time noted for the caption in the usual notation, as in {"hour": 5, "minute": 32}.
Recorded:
{"hour": 4, "minute": 34}
